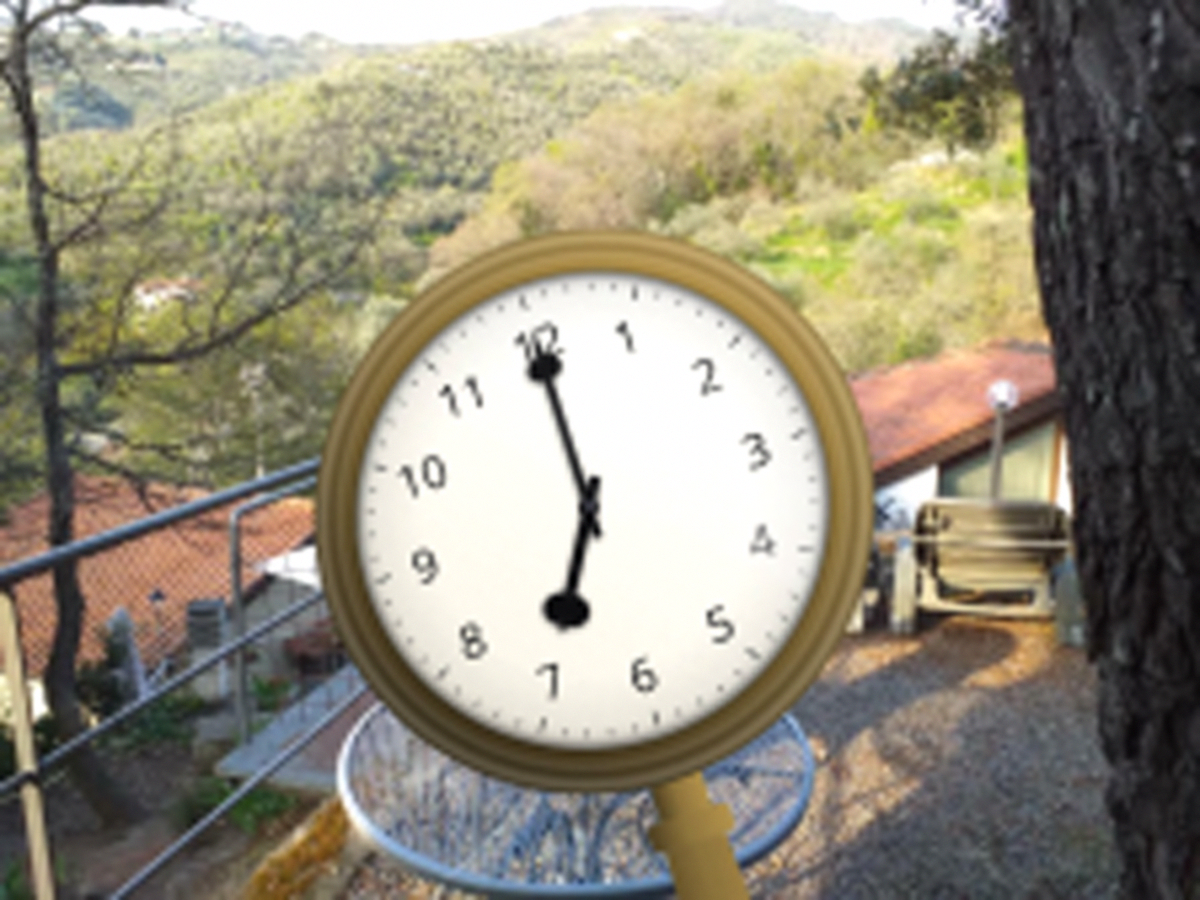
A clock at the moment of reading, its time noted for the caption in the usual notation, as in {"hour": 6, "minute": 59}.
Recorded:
{"hour": 7, "minute": 0}
